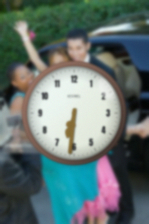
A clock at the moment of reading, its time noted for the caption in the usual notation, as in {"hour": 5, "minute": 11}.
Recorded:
{"hour": 6, "minute": 31}
